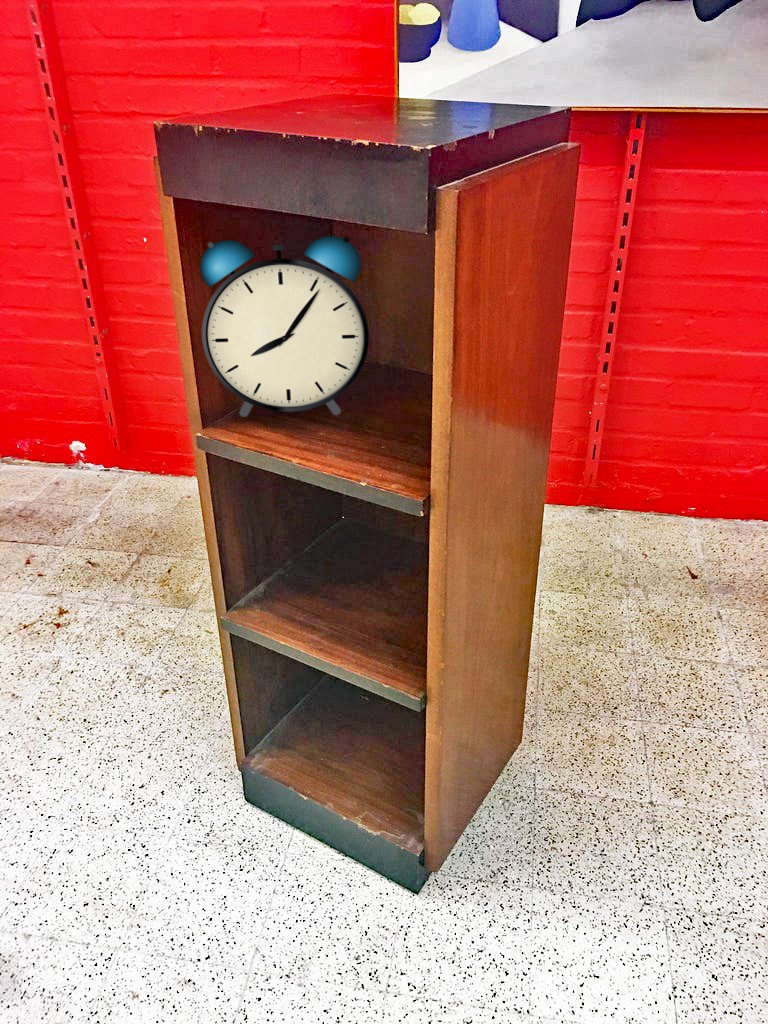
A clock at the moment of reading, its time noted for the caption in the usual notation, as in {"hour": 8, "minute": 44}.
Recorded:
{"hour": 8, "minute": 6}
